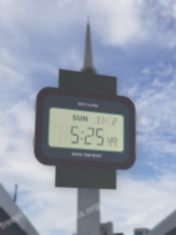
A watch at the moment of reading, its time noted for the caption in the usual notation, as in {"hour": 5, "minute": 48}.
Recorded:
{"hour": 5, "minute": 25}
